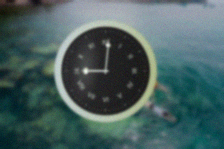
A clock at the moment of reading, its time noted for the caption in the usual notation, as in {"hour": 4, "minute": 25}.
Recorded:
{"hour": 9, "minute": 1}
